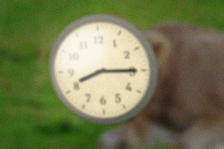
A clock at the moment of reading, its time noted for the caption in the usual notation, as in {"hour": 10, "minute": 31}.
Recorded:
{"hour": 8, "minute": 15}
